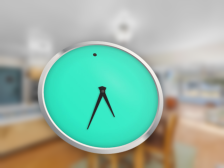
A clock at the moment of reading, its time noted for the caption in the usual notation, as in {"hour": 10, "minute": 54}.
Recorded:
{"hour": 5, "minute": 35}
